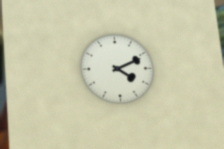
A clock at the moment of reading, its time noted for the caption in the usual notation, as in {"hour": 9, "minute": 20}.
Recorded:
{"hour": 4, "minute": 11}
